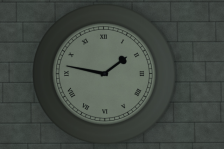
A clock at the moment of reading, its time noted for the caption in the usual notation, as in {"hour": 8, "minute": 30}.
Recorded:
{"hour": 1, "minute": 47}
